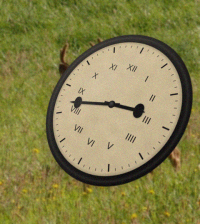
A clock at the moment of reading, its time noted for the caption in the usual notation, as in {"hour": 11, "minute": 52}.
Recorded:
{"hour": 2, "minute": 42}
